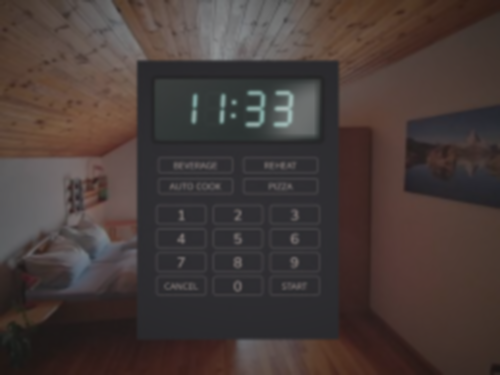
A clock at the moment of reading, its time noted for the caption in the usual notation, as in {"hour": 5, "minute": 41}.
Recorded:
{"hour": 11, "minute": 33}
